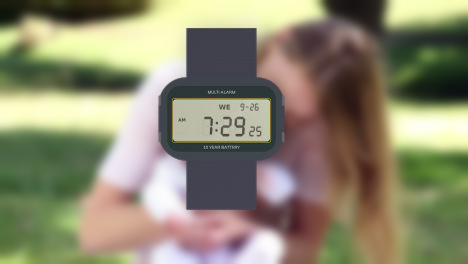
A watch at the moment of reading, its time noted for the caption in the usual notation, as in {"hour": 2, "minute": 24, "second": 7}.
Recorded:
{"hour": 7, "minute": 29, "second": 25}
